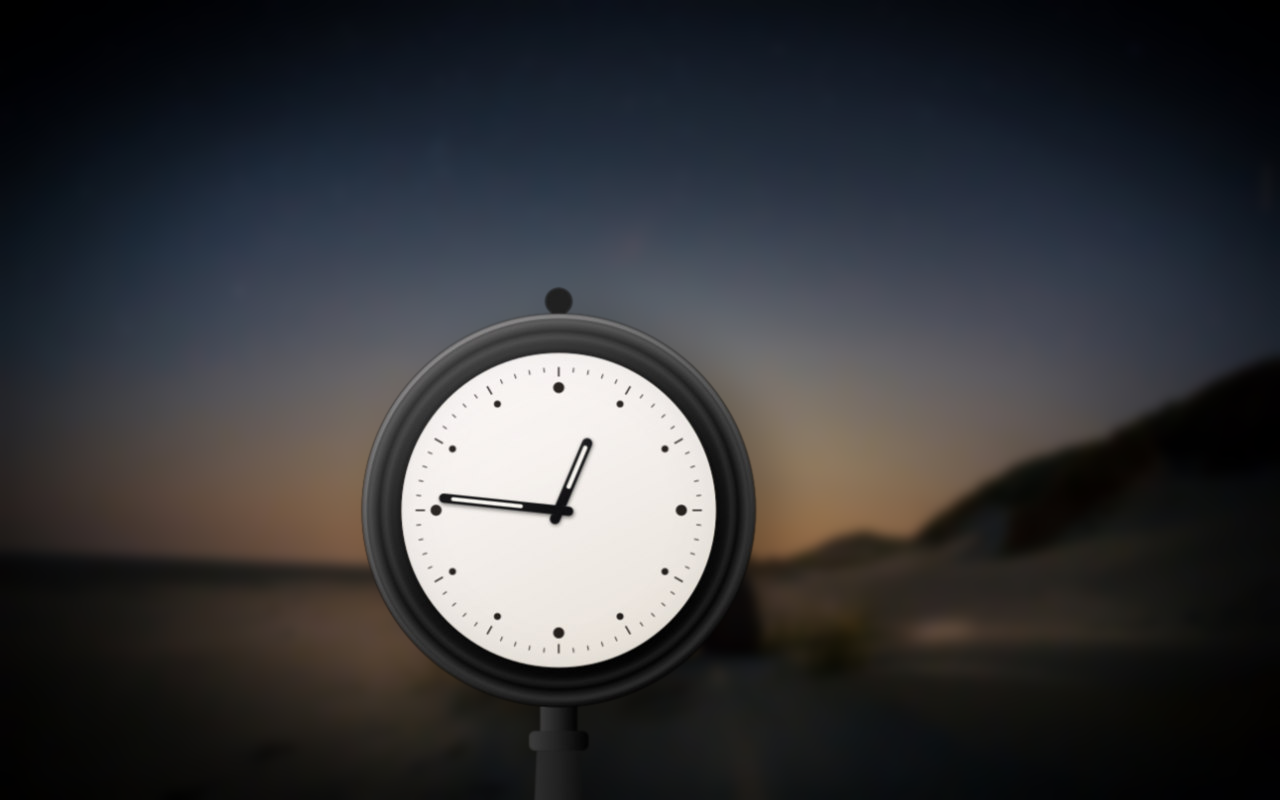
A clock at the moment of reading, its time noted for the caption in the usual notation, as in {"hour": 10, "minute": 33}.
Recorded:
{"hour": 12, "minute": 46}
